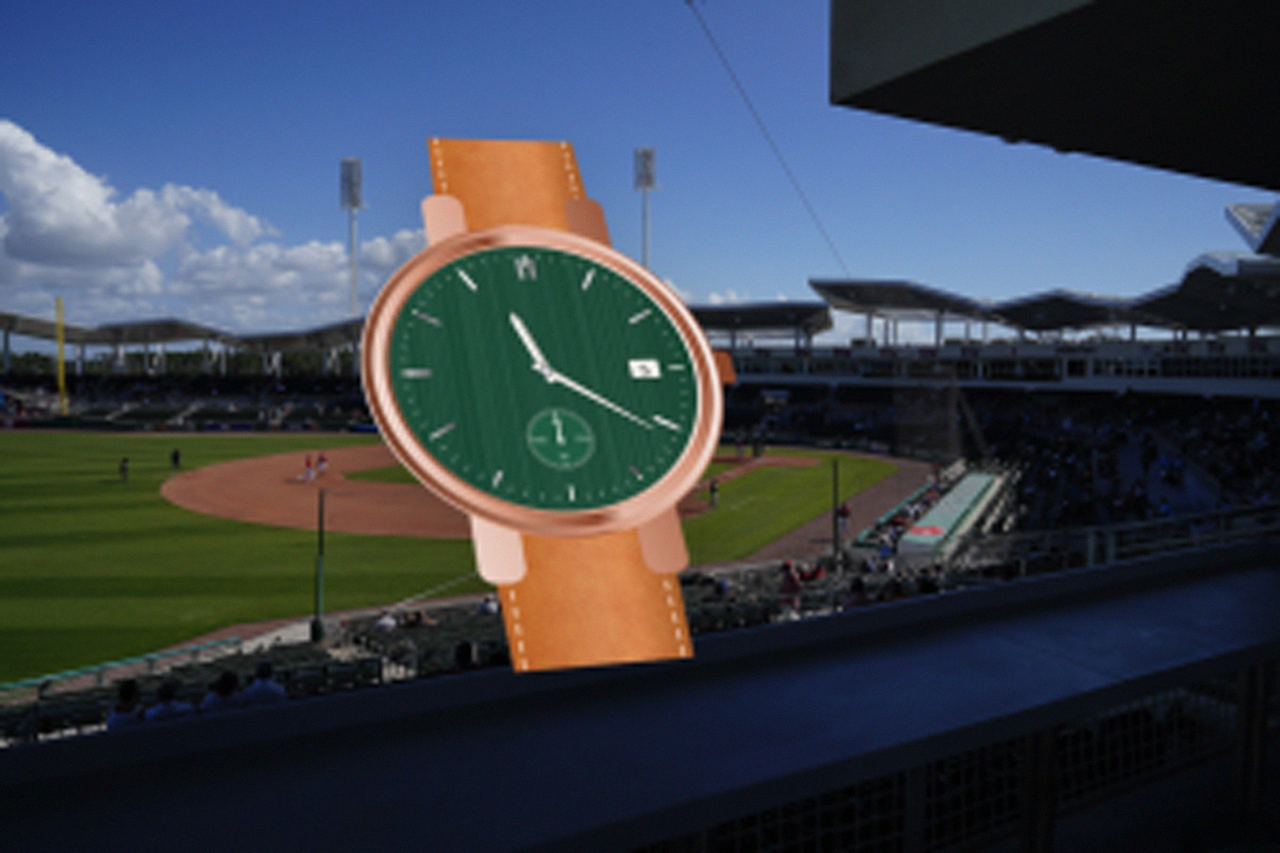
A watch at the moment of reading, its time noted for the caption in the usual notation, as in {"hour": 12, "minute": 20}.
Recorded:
{"hour": 11, "minute": 21}
